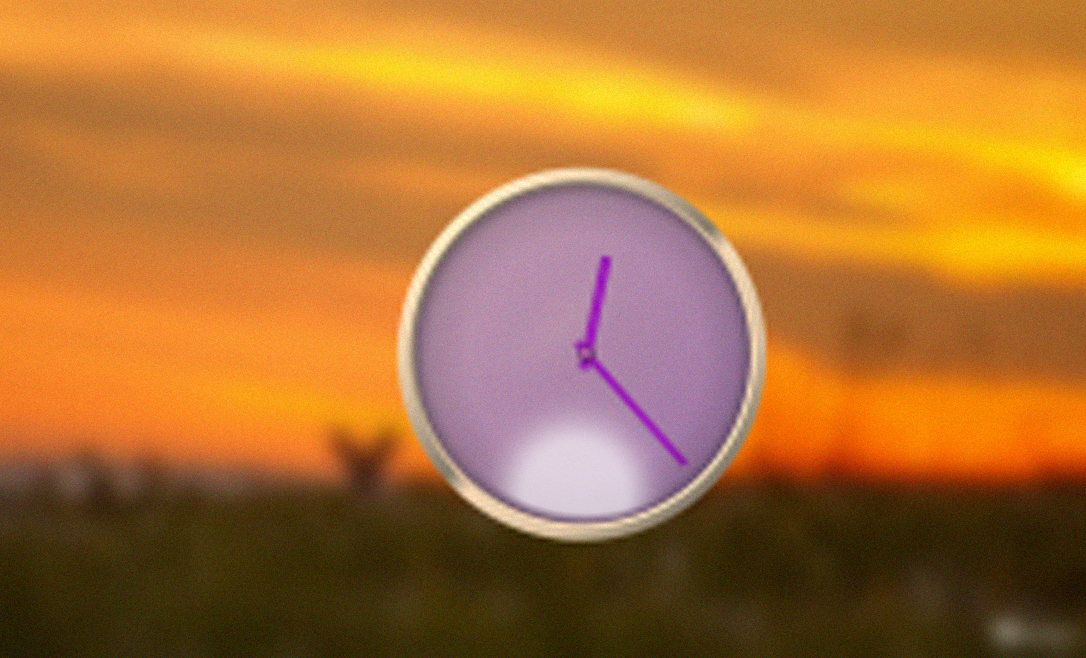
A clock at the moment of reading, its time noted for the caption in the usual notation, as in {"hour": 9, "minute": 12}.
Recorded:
{"hour": 12, "minute": 23}
